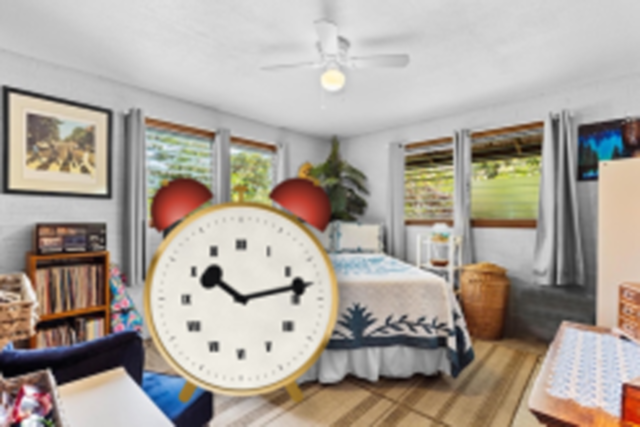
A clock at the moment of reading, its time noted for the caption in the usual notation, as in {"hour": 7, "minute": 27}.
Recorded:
{"hour": 10, "minute": 13}
